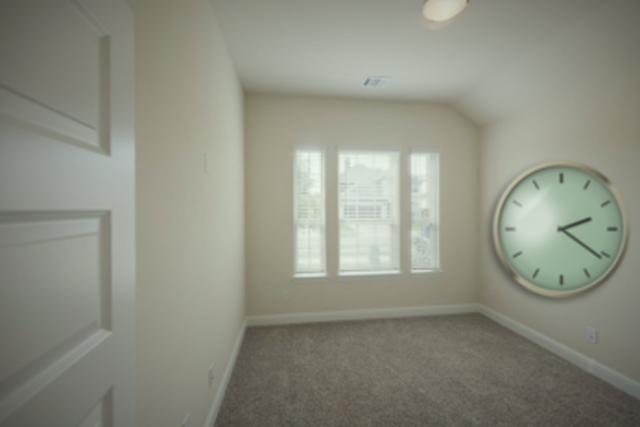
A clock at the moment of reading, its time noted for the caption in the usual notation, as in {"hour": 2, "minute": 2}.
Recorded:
{"hour": 2, "minute": 21}
